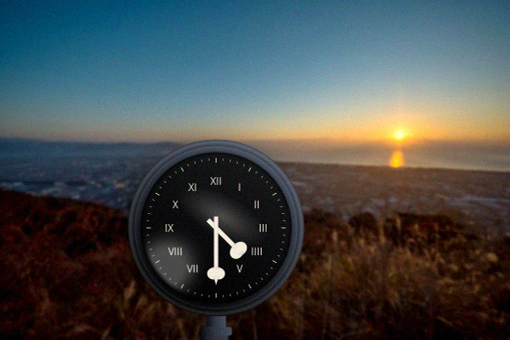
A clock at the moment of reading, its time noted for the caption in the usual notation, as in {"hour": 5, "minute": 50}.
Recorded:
{"hour": 4, "minute": 30}
